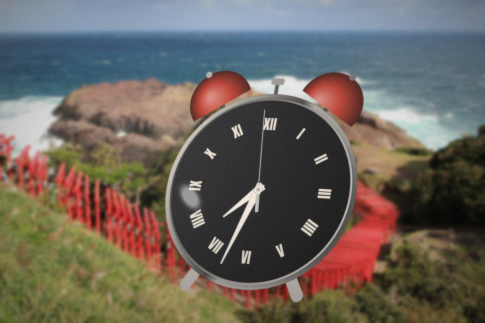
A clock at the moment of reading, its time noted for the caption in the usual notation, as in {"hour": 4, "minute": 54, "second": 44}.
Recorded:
{"hour": 7, "minute": 32, "second": 59}
